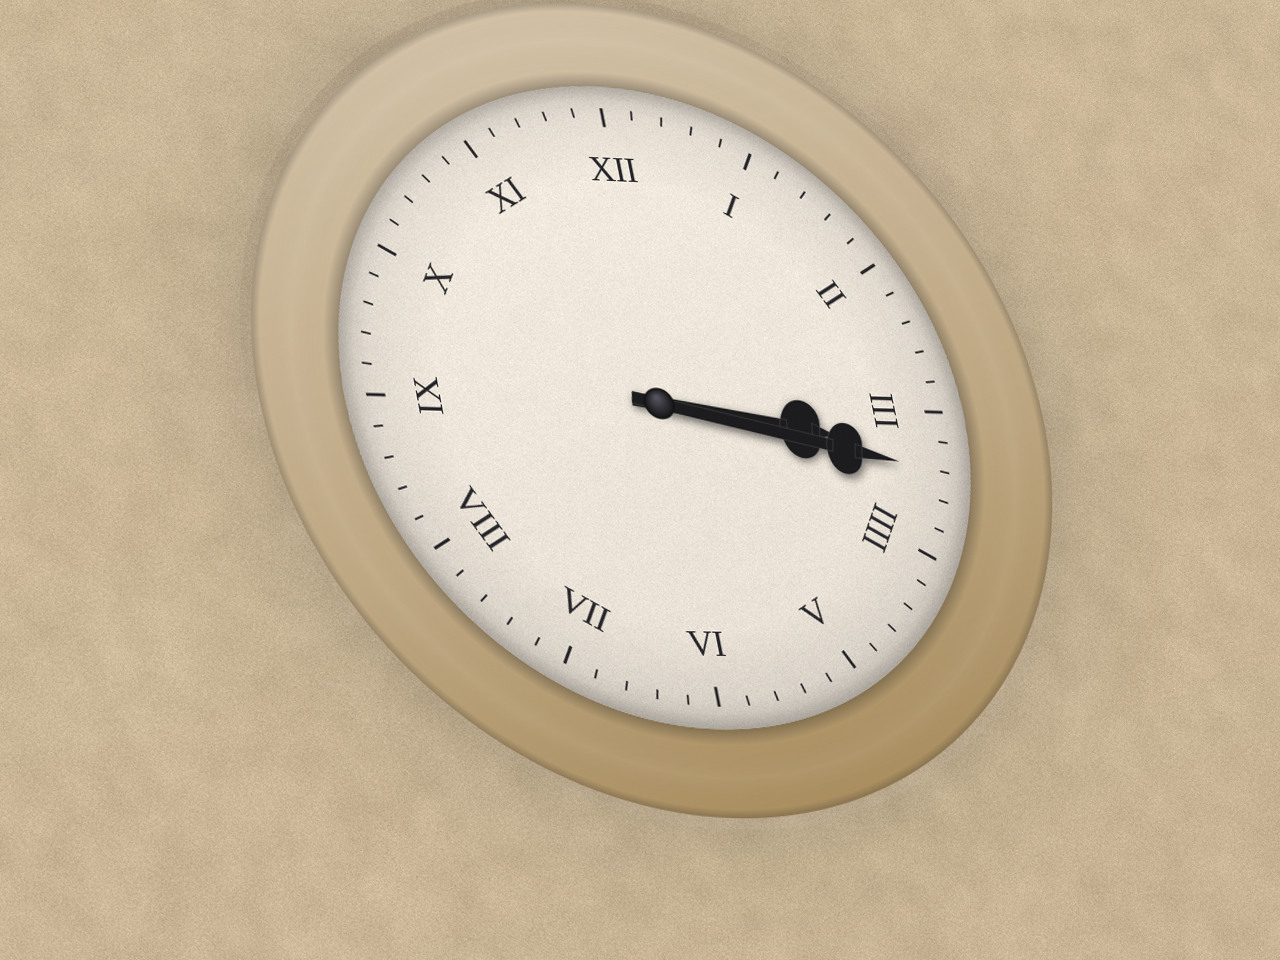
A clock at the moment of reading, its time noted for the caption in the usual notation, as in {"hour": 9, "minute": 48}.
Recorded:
{"hour": 3, "minute": 17}
